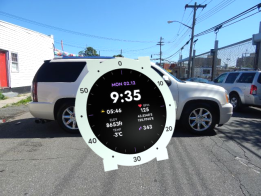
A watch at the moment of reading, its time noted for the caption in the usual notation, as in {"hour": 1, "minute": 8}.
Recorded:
{"hour": 9, "minute": 35}
